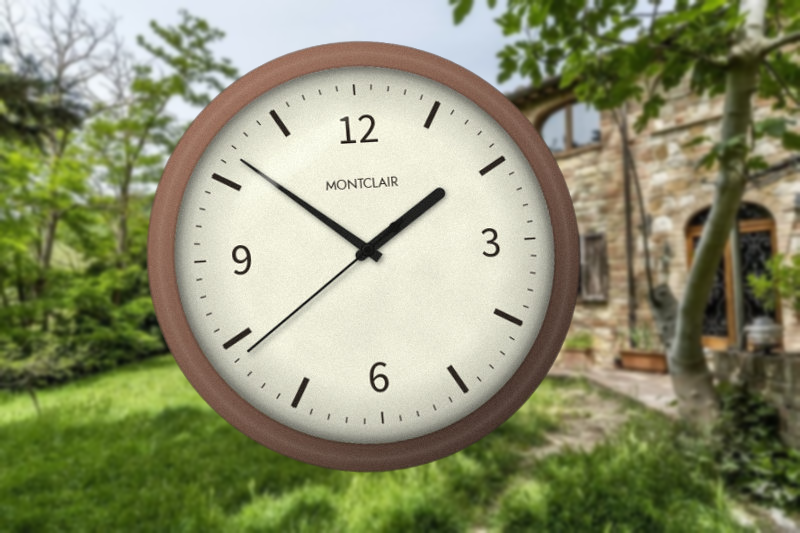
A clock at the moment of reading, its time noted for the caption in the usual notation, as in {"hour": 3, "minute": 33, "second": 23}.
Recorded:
{"hour": 1, "minute": 51, "second": 39}
